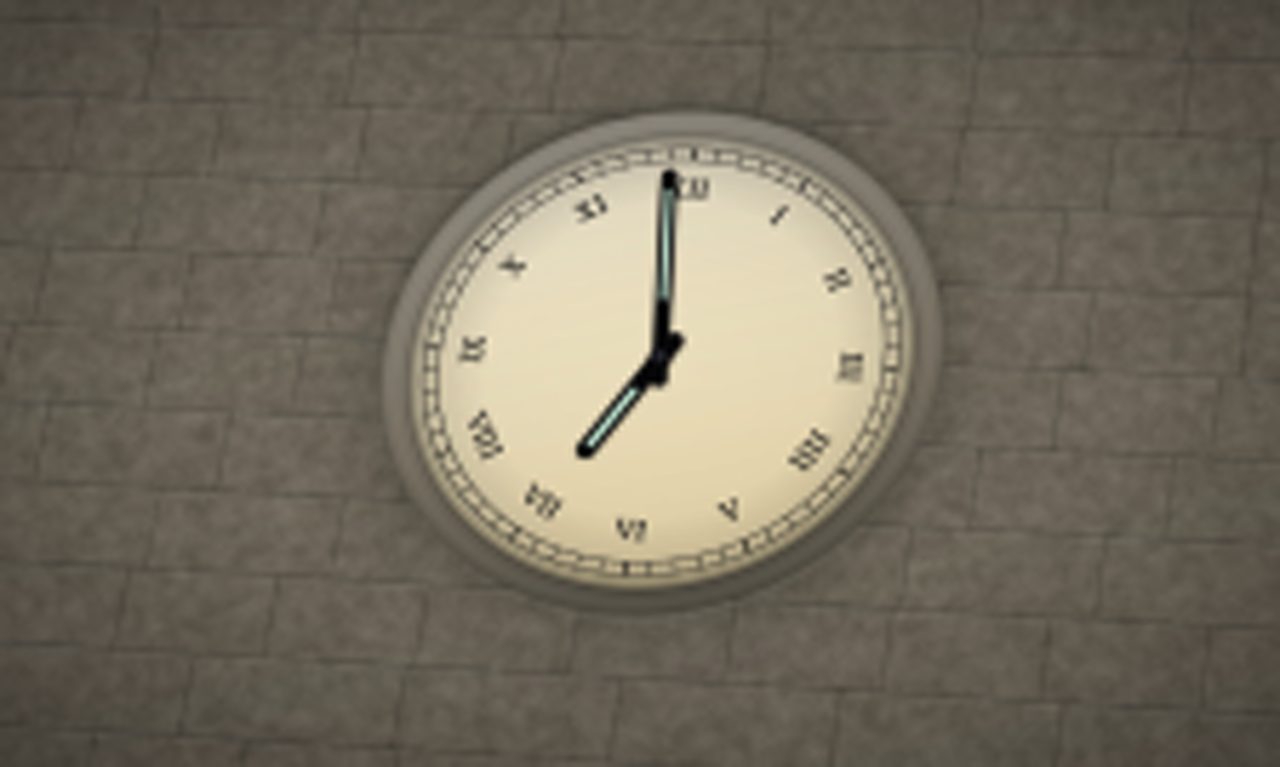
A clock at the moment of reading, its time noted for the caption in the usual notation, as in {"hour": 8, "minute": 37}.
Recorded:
{"hour": 6, "minute": 59}
